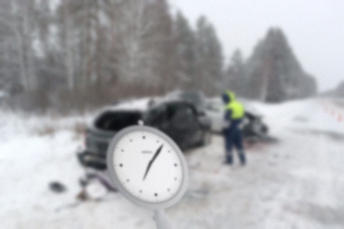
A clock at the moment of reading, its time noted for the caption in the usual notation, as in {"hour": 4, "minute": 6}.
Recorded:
{"hour": 7, "minute": 7}
